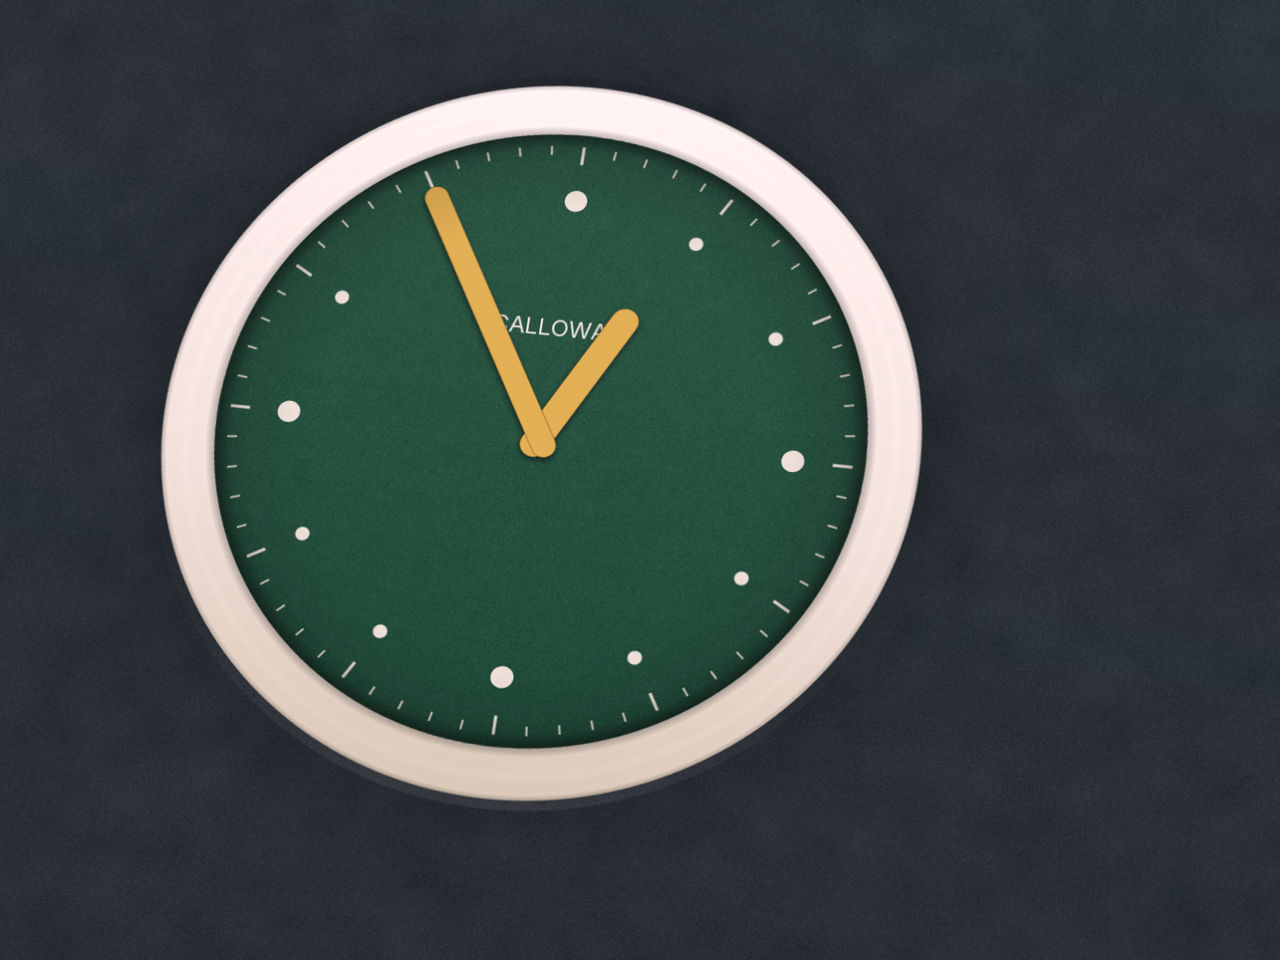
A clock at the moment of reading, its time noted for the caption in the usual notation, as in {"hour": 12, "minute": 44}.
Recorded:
{"hour": 12, "minute": 55}
